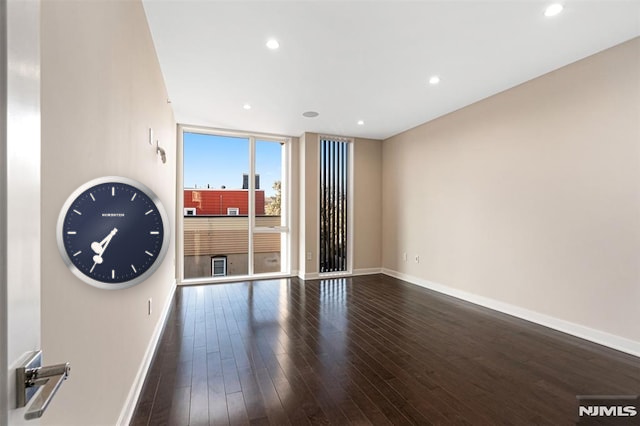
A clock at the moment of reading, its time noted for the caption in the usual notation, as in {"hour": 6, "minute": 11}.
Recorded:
{"hour": 7, "minute": 35}
